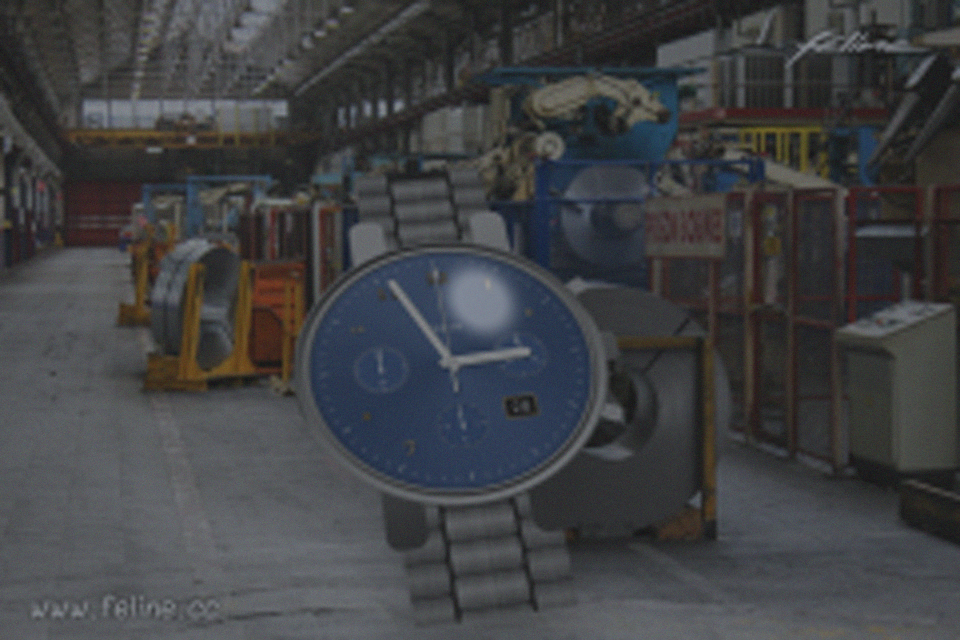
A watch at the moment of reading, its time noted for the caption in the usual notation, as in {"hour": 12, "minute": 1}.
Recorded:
{"hour": 2, "minute": 56}
